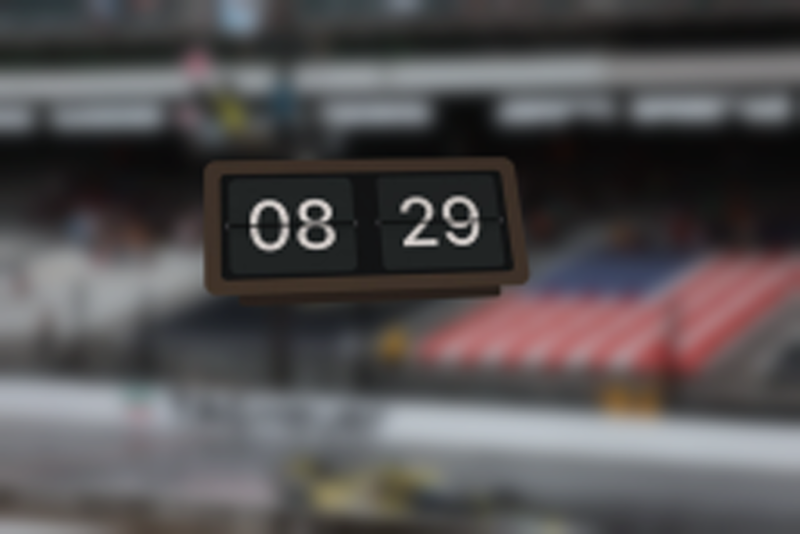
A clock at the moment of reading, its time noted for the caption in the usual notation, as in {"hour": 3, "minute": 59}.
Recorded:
{"hour": 8, "minute": 29}
